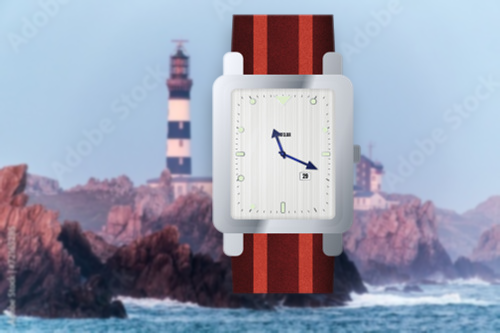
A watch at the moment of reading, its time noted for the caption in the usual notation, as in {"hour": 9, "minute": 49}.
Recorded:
{"hour": 11, "minute": 19}
